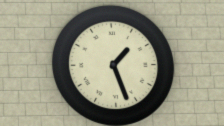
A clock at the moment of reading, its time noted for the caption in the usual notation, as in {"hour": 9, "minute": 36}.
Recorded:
{"hour": 1, "minute": 27}
